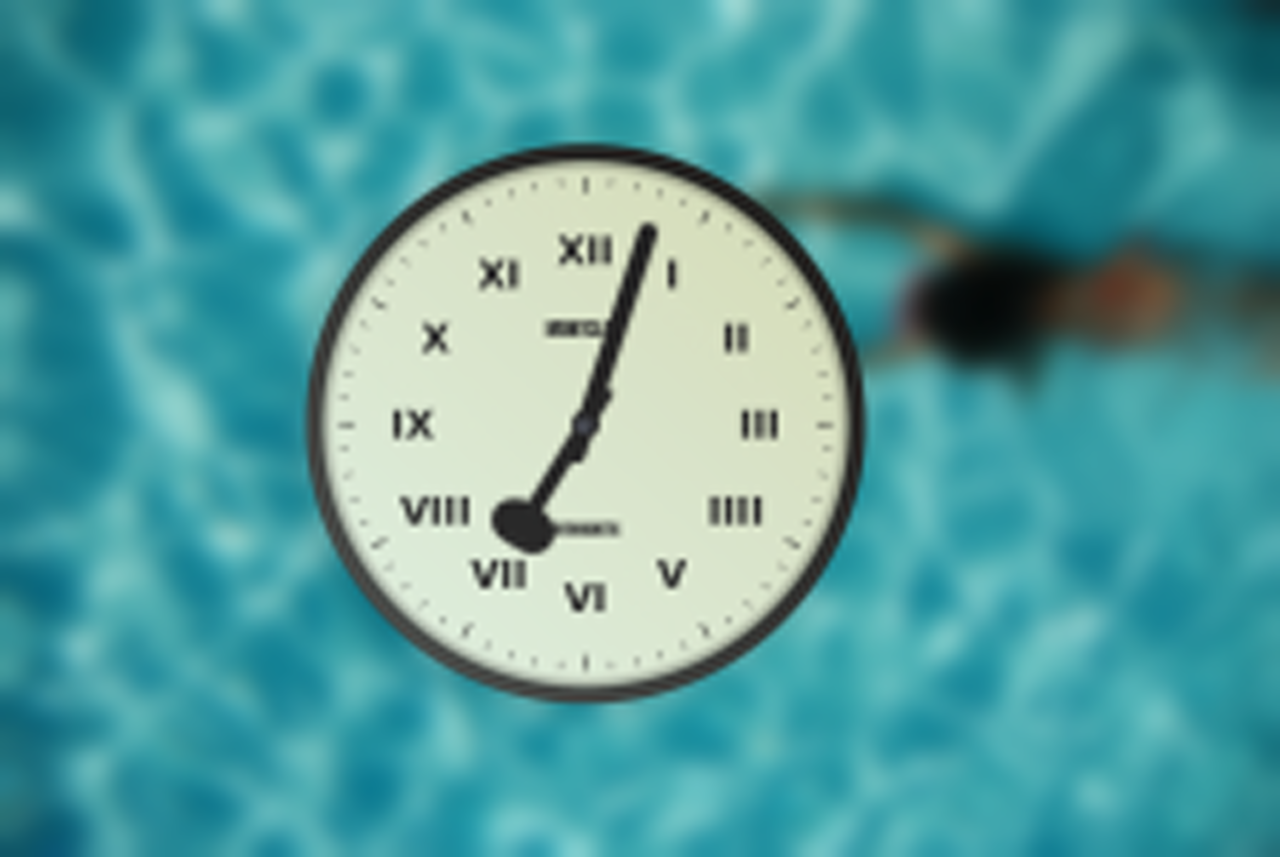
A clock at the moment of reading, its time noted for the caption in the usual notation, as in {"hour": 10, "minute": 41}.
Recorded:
{"hour": 7, "minute": 3}
